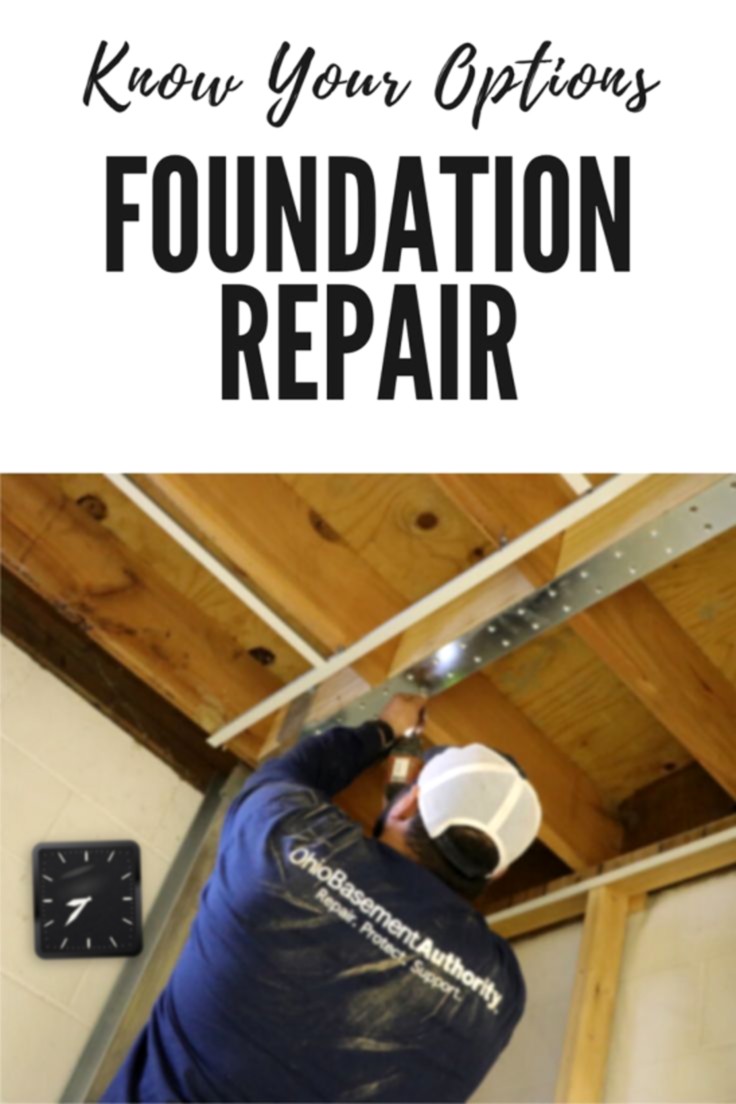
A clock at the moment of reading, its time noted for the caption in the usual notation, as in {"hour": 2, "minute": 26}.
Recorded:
{"hour": 8, "minute": 37}
